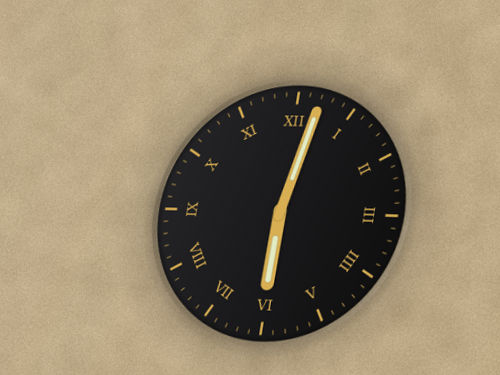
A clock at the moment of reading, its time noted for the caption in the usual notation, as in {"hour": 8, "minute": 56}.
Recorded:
{"hour": 6, "minute": 2}
